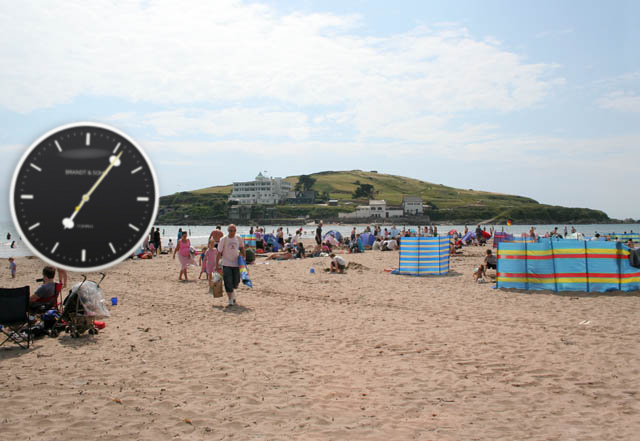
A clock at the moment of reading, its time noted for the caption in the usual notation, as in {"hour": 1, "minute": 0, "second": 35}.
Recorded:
{"hour": 7, "minute": 6, "second": 6}
